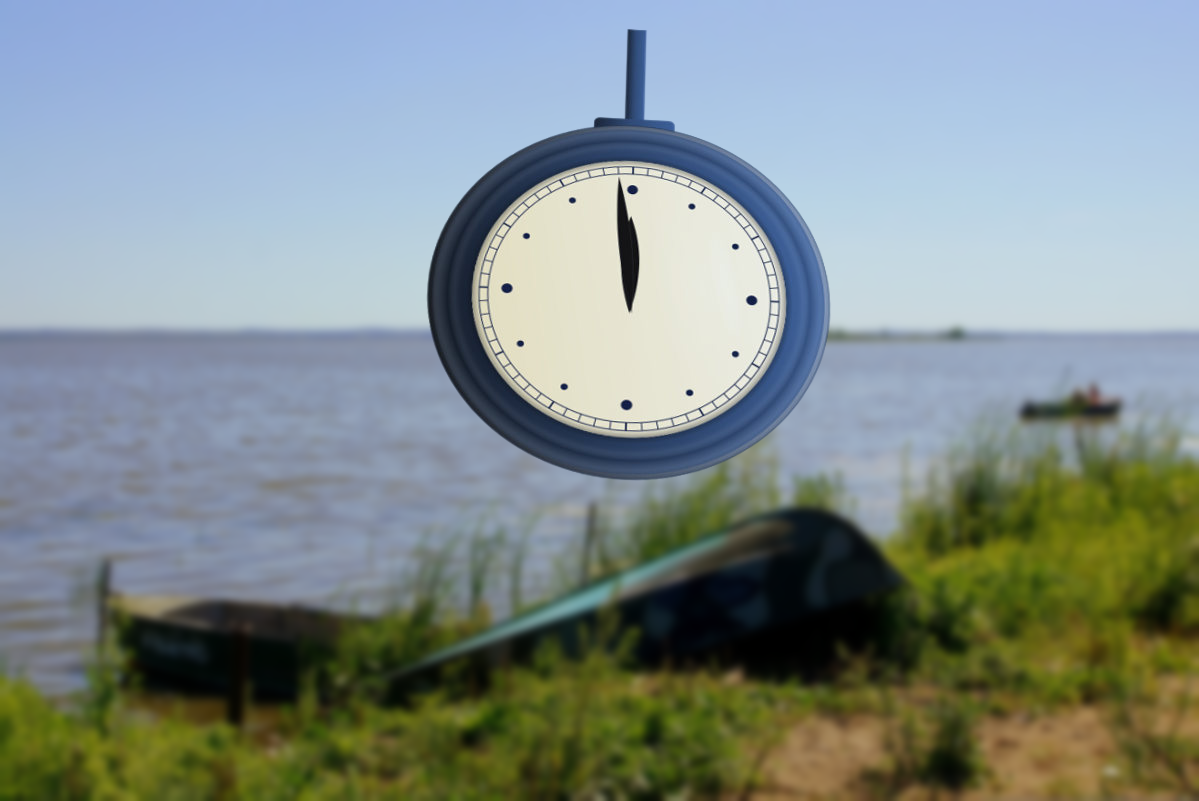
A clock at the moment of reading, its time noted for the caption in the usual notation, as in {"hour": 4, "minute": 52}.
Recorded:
{"hour": 11, "minute": 59}
